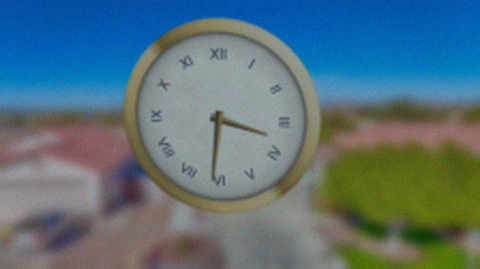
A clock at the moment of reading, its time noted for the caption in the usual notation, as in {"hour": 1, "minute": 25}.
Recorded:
{"hour": 3, "minute": 31}
